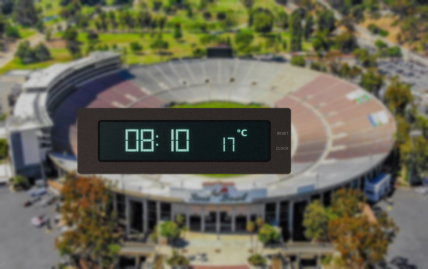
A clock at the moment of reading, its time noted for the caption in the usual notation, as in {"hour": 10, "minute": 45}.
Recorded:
{"hour": 8, "minute": 10}
